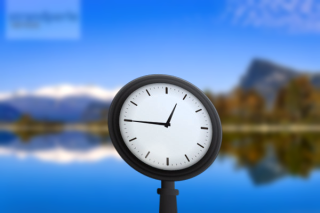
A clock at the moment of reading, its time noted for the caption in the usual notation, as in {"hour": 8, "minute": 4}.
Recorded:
{"hour": 12, "minute": 45}
